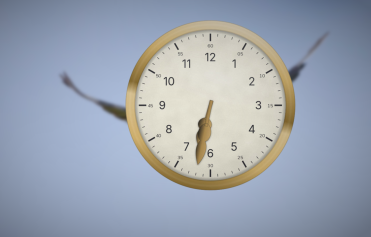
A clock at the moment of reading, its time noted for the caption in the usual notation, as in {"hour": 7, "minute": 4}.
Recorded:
{"hour": 6, "minute": 32}
